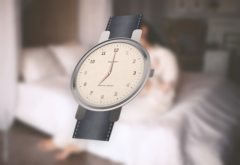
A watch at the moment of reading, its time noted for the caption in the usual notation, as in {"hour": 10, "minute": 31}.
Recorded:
{"hour": 7, "minute": 0}
